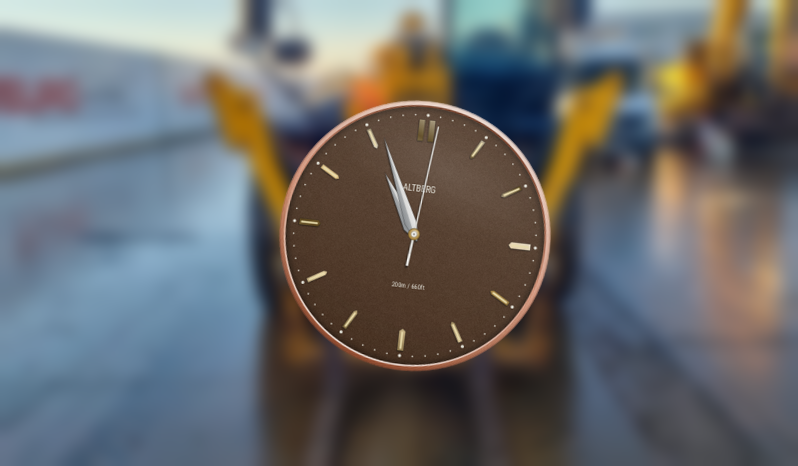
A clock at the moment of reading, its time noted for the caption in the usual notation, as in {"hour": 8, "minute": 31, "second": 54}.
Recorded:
{"hour": 10, "minute": 56, "second": 1}
